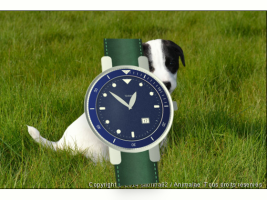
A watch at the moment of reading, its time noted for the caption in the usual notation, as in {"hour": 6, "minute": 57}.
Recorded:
{"hour": 12, "minute": 52}
